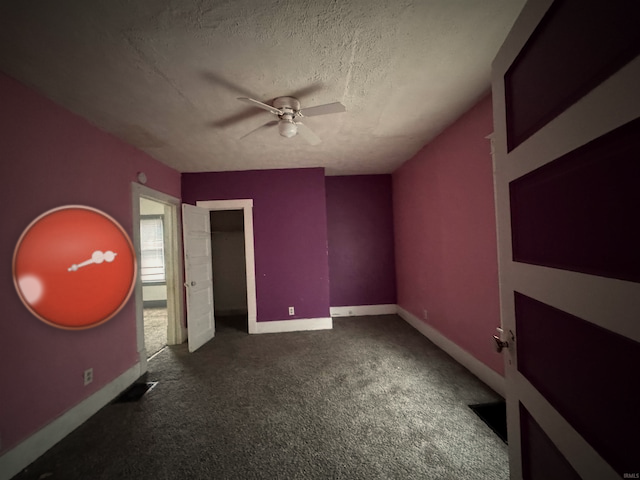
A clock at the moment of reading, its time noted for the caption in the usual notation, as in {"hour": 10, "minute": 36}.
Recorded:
{"hour": 2, "minute": 12}
